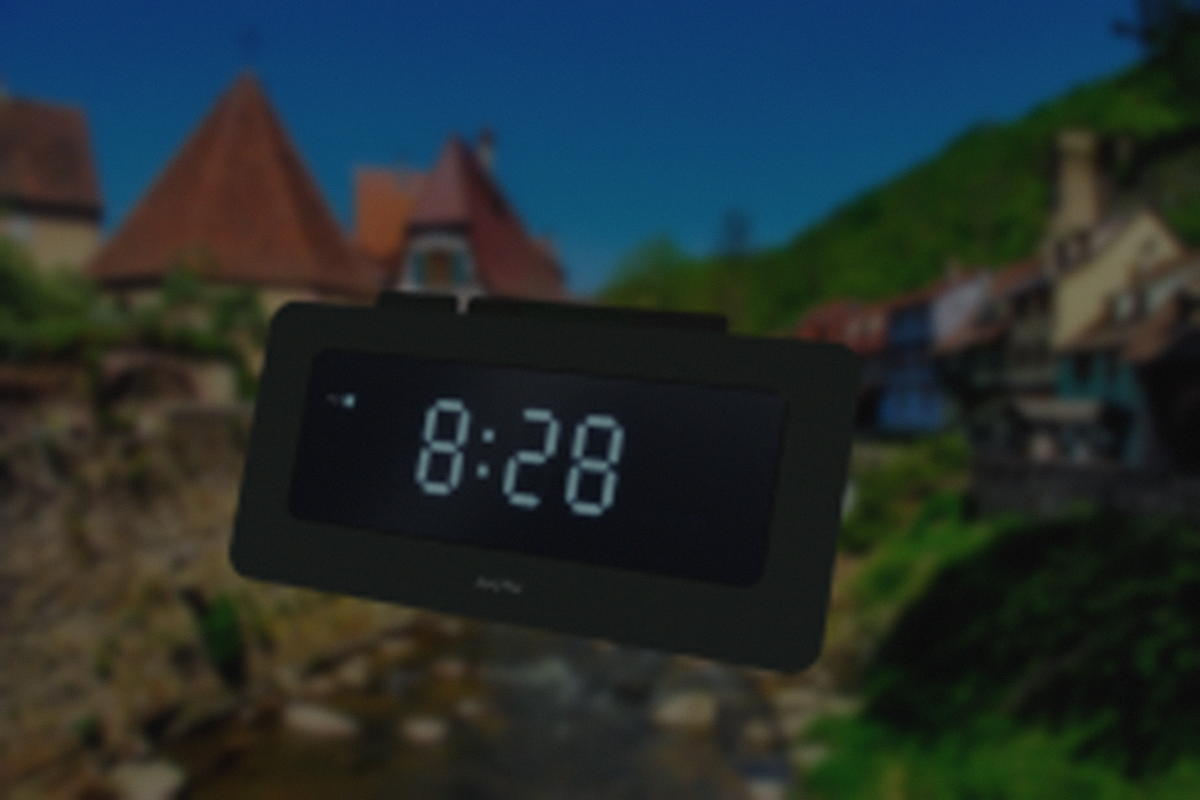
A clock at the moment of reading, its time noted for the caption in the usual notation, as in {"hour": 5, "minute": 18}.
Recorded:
{"hour": 8, "minute": 28}
